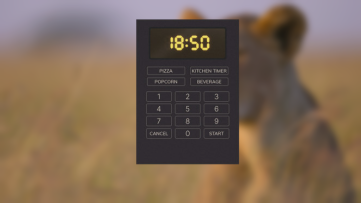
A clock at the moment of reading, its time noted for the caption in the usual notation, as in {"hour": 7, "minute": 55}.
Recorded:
{"hour": 18, "minute": 50}
